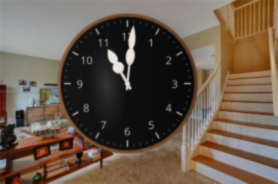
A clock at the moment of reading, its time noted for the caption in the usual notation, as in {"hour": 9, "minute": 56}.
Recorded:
{"hour": 11, "minute": 1}
